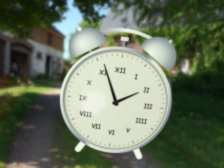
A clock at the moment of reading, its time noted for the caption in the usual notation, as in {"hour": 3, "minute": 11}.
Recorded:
{"hour": 1, "minute": 56}
